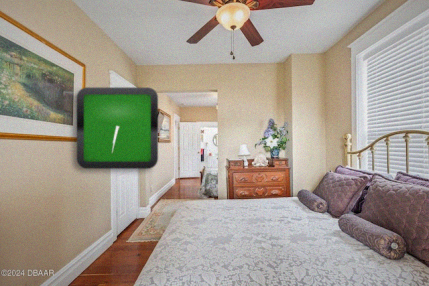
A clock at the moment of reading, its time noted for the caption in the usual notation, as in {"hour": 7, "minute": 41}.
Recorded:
{"hour": 6, "minute": 32}
